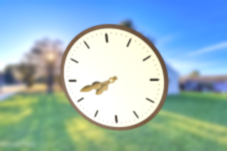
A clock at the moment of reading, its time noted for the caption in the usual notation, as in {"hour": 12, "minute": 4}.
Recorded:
{"hour": 7, "minute": 42}
